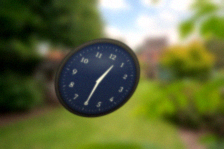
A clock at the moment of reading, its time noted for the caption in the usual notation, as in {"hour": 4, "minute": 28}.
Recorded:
{"hour": 12, "minute": 30}
